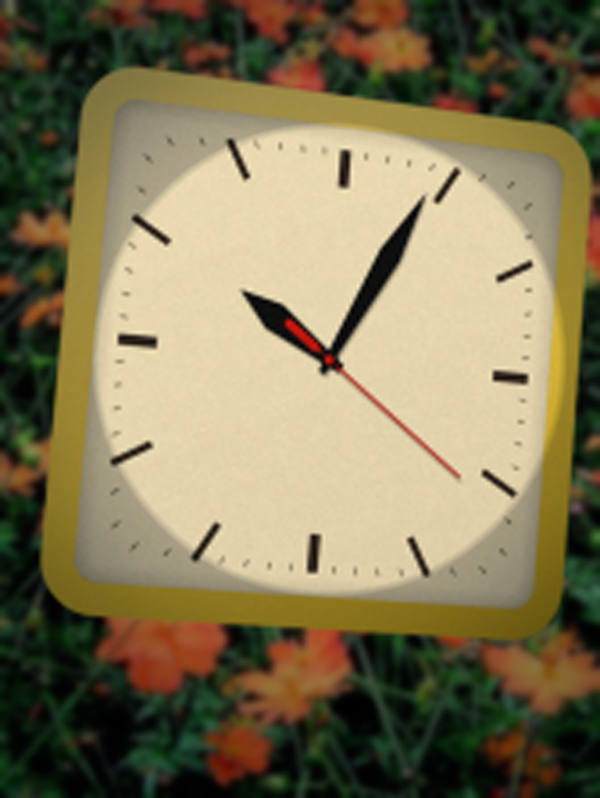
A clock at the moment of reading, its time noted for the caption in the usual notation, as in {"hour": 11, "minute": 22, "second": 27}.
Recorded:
{"hour": 10, "minute": 4, "second": 21}
